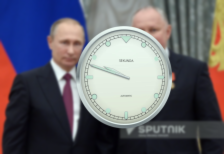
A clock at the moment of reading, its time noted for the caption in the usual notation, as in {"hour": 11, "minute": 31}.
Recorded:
{"hour": 9, "minute": 48}
